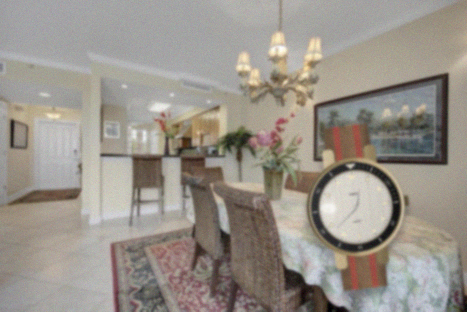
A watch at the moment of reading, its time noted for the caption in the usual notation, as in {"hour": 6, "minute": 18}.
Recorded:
{"hour": 12, "minute": 38}
